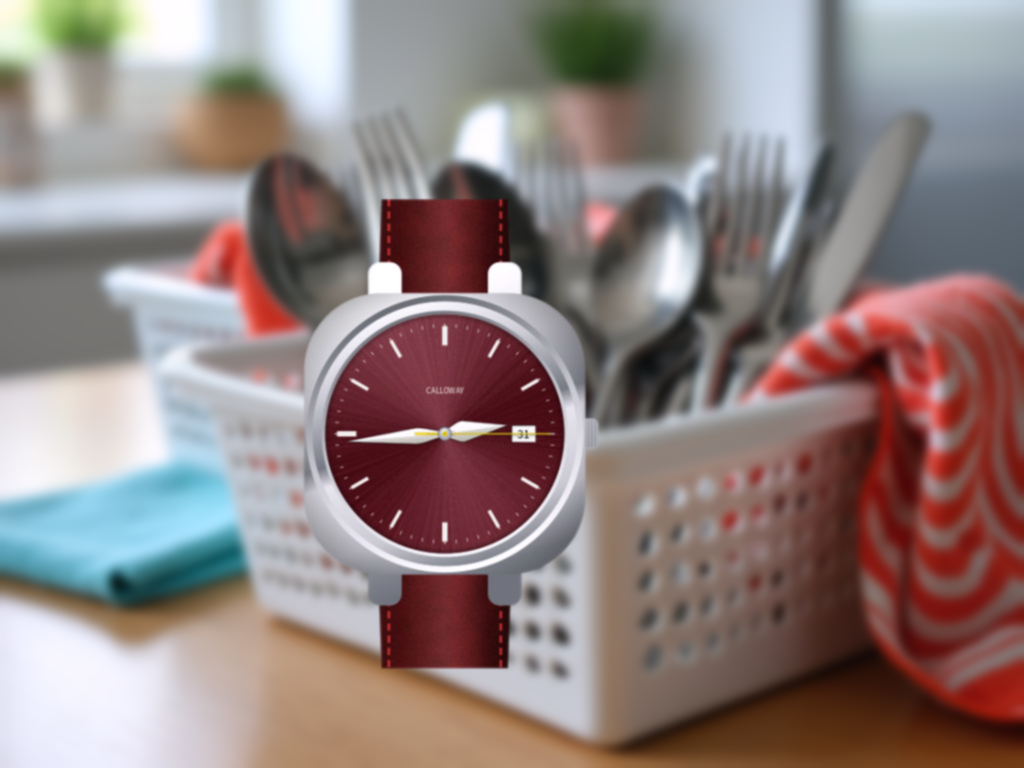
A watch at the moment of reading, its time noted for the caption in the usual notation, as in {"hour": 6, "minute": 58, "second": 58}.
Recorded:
{"hour": 2, "minute": 44, "second": 15}
